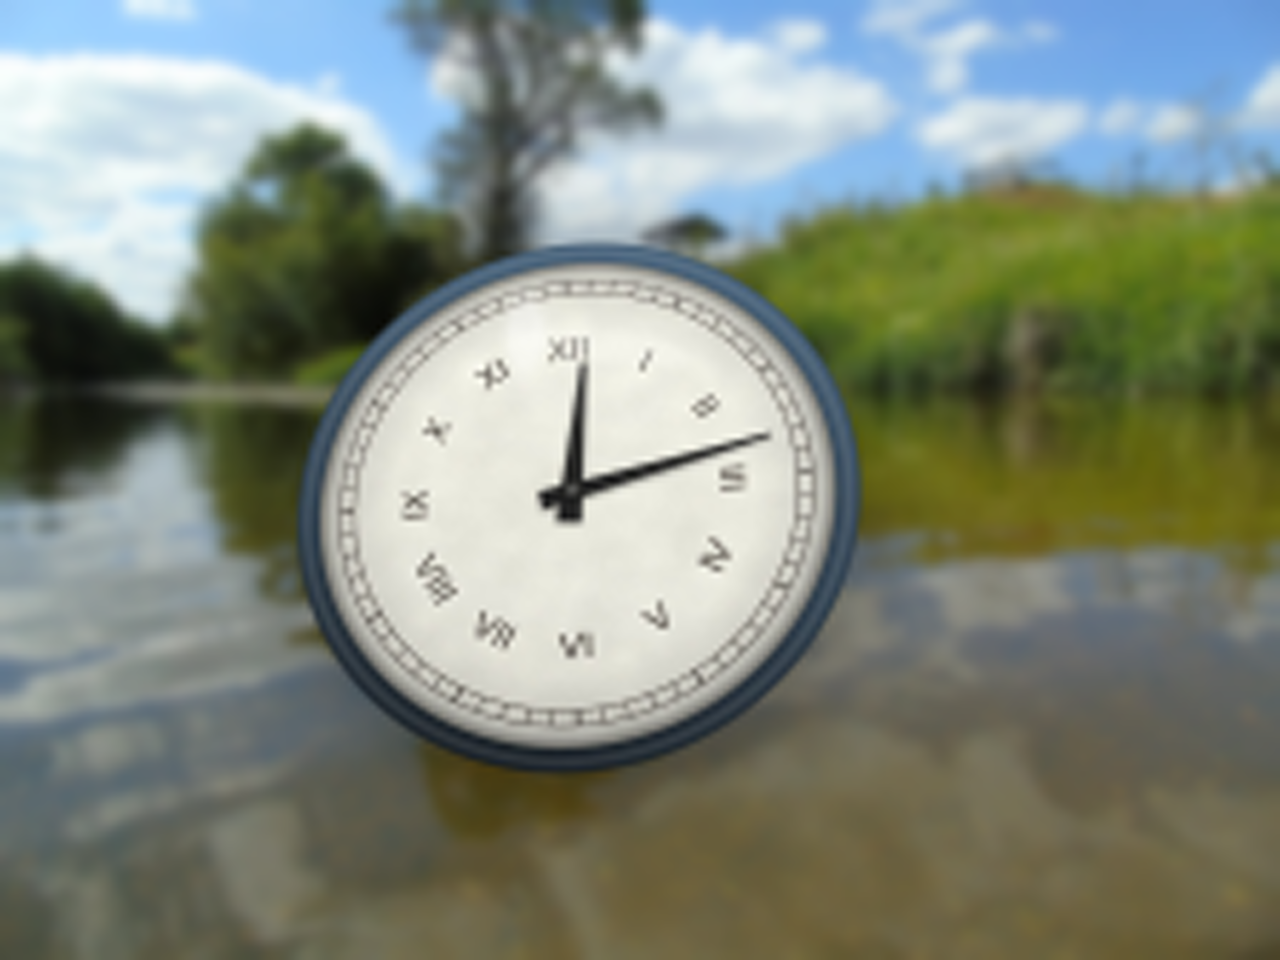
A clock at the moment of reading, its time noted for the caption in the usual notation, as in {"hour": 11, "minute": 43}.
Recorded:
{"hour": 12, "minute": 13}
